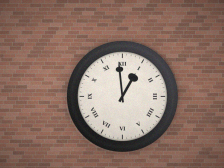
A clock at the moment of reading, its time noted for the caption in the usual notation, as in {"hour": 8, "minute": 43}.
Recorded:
{"hour": 12, "minute": 59}
